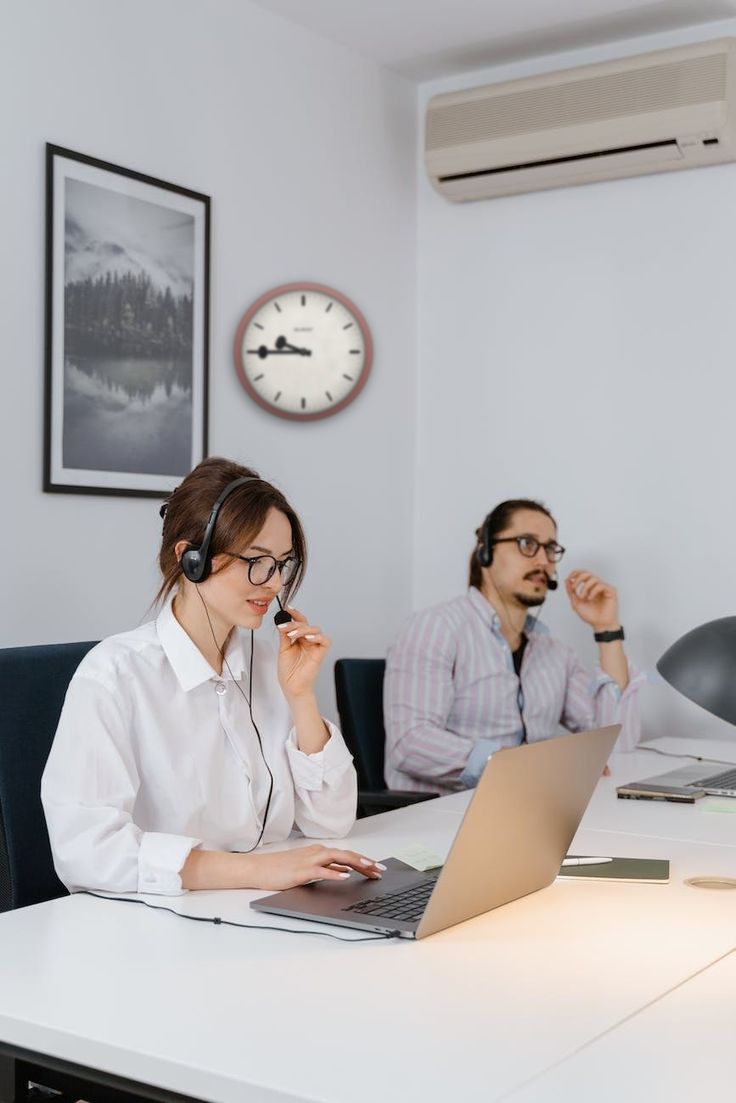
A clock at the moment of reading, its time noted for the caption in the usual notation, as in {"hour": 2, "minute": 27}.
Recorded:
{"hour": 9, "minute": 45}
